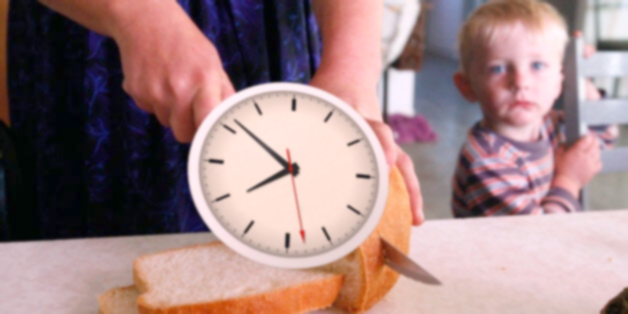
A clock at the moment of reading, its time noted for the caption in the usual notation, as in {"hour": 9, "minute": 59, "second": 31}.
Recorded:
{"hour": 7, "minute": 51, "second": 28}
